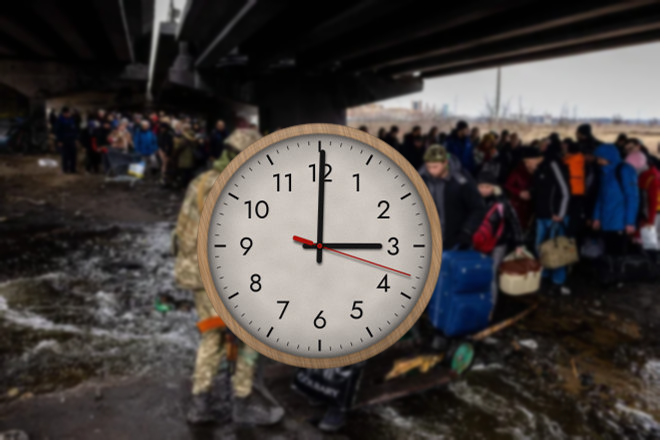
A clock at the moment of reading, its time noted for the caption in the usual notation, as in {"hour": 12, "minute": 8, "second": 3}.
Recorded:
{"hour": 3, "minute": 0, "second": 18}
